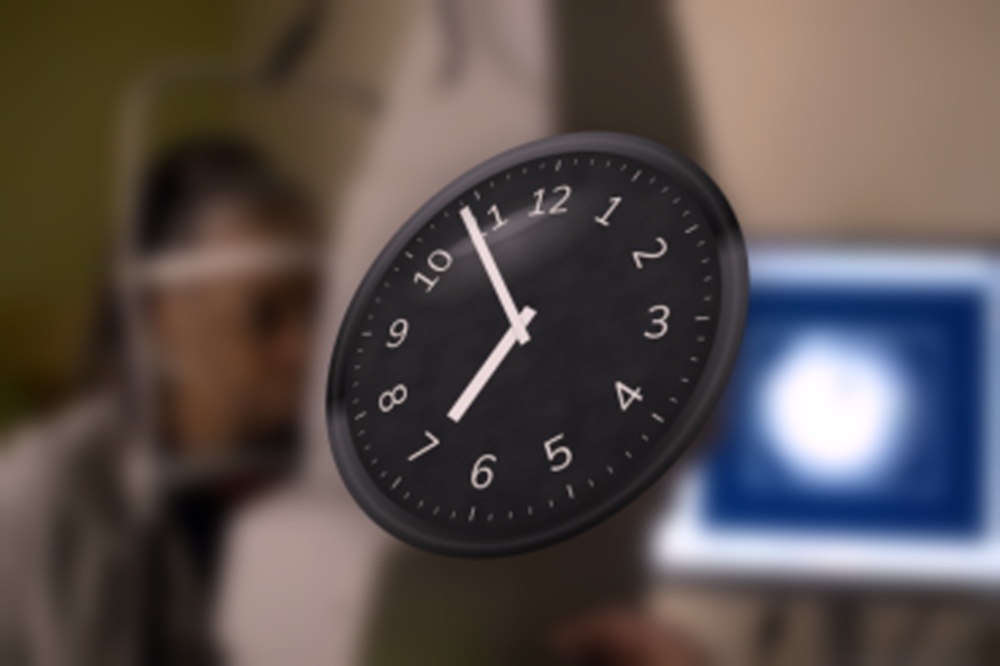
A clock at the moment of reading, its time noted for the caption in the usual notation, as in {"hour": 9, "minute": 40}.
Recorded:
{"hour": 6, "minute": 54}
